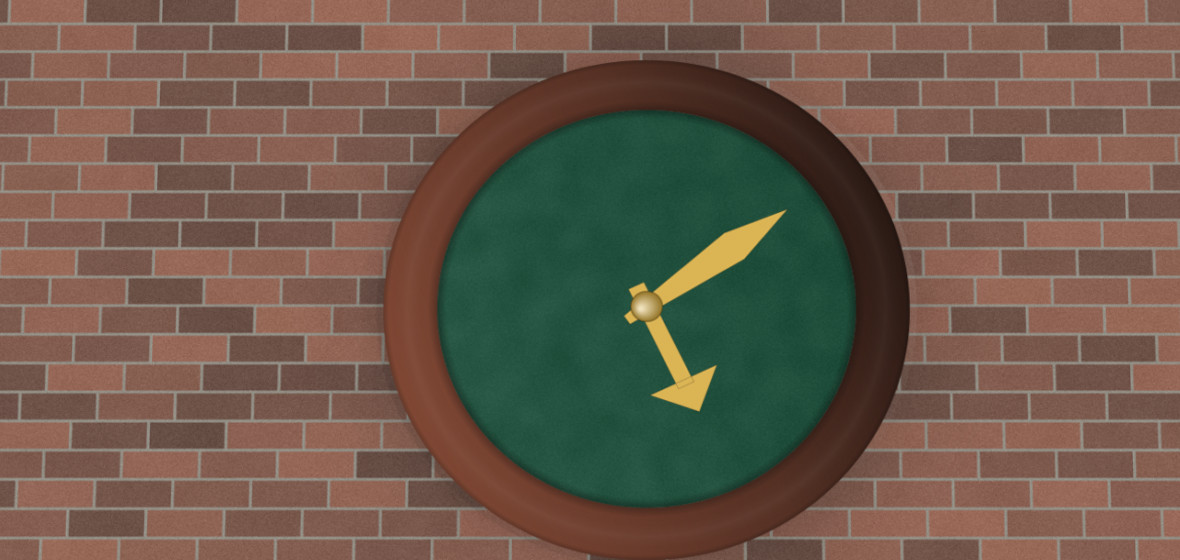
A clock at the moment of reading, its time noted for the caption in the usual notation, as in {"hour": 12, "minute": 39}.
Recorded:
{"hour": 5, "minute": 9}
